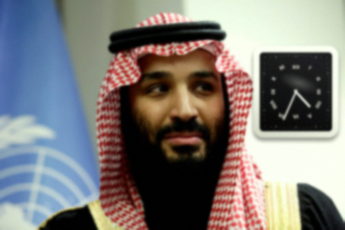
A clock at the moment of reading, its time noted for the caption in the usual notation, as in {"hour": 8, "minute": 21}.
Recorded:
{"hour": 4, "minute": 34}
